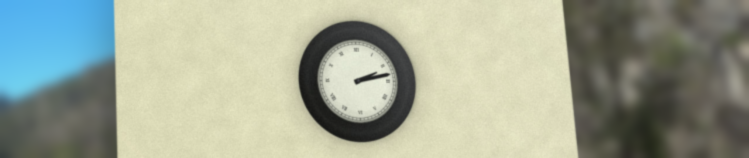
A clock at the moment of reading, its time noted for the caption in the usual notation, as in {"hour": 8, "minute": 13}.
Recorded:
{"hour": 2, "minute": 13}
